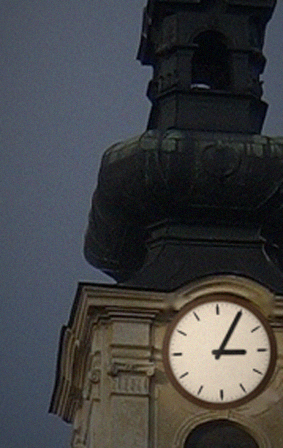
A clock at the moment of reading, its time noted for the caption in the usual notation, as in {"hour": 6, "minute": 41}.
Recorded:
{"hour": 3, "minute": 5}
